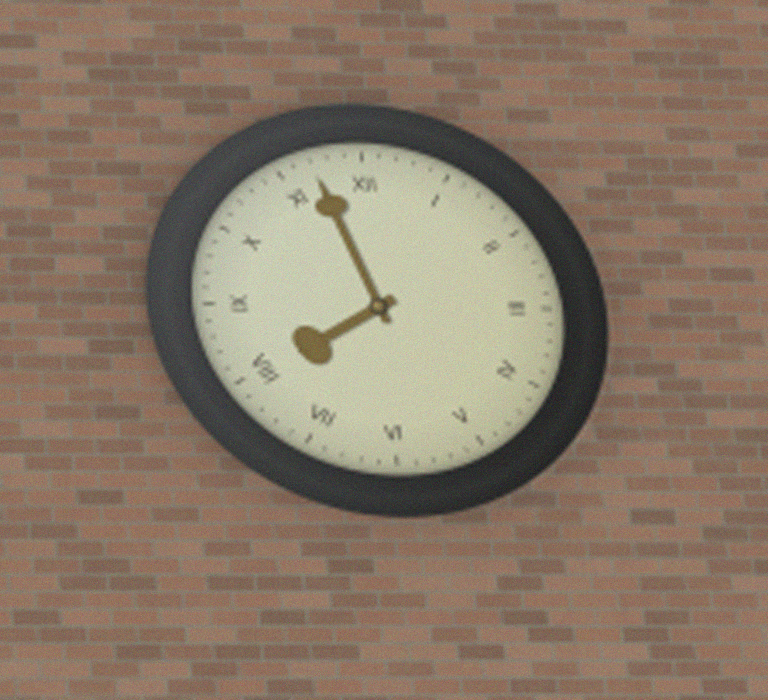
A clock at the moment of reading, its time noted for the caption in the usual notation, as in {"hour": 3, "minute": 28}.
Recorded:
{"hour": 7, "minute": 57}
